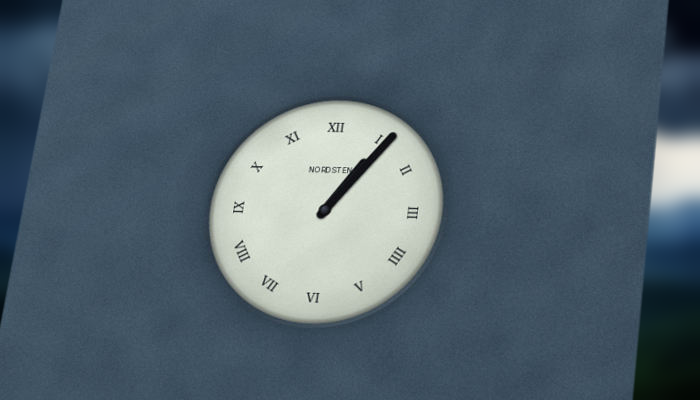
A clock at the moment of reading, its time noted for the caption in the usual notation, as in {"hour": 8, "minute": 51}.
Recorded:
{"hour": 1, "minute": 6}
